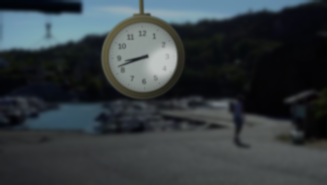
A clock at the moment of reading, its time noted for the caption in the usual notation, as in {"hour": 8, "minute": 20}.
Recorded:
{"hour": 8, "minute": 42}
